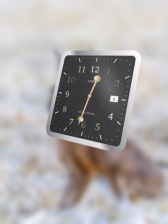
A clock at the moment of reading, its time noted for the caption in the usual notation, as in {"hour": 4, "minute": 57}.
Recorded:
{"hour": 12, "minute": 32}
